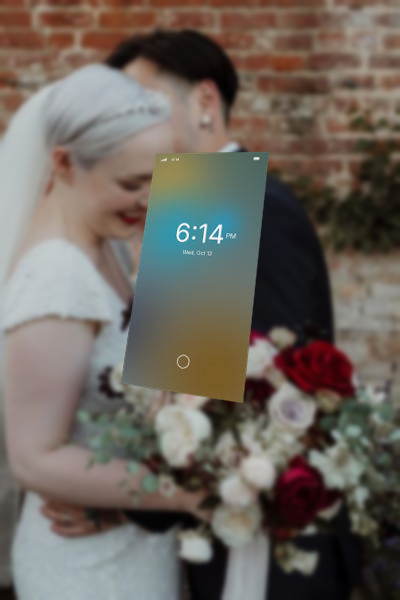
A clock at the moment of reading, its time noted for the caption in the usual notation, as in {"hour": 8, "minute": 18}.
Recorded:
{"hour": 6, "minute": 14}
